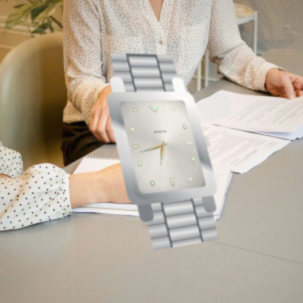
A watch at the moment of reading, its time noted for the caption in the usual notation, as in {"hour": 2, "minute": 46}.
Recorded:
{"hour": 6, "minute": 43}
